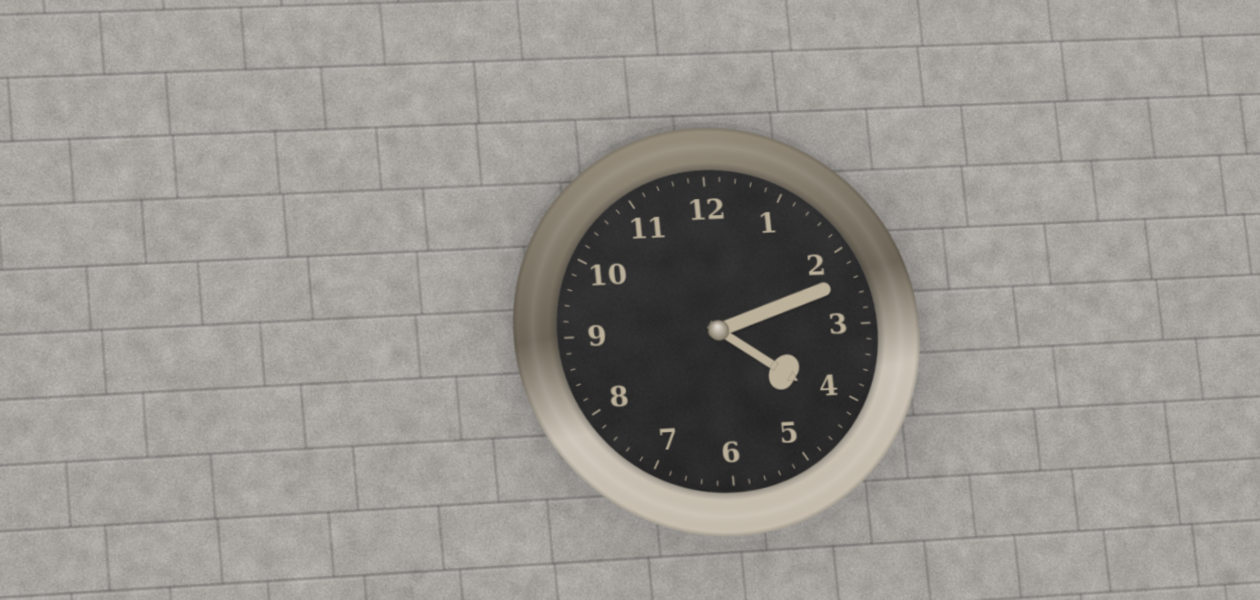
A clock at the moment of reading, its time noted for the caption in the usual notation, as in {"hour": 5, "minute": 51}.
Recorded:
{"hour": 4, "minute": 12}
